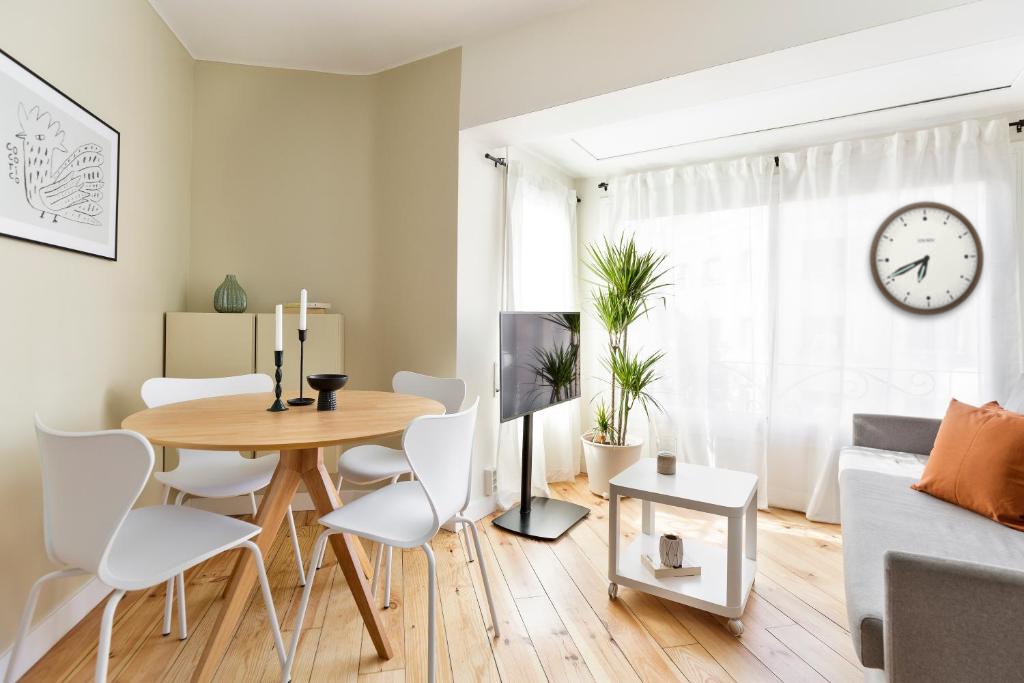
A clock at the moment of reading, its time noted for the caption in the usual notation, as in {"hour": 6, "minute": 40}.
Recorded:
{"hour": 6, "minute": 41}
